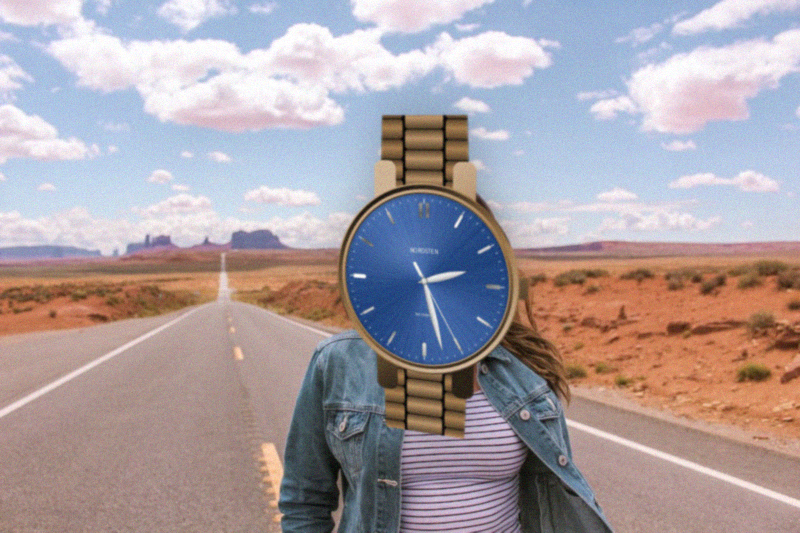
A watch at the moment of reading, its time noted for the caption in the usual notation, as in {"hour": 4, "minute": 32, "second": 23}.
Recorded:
{"hour": 2, "minute": 27, "second": 25}
